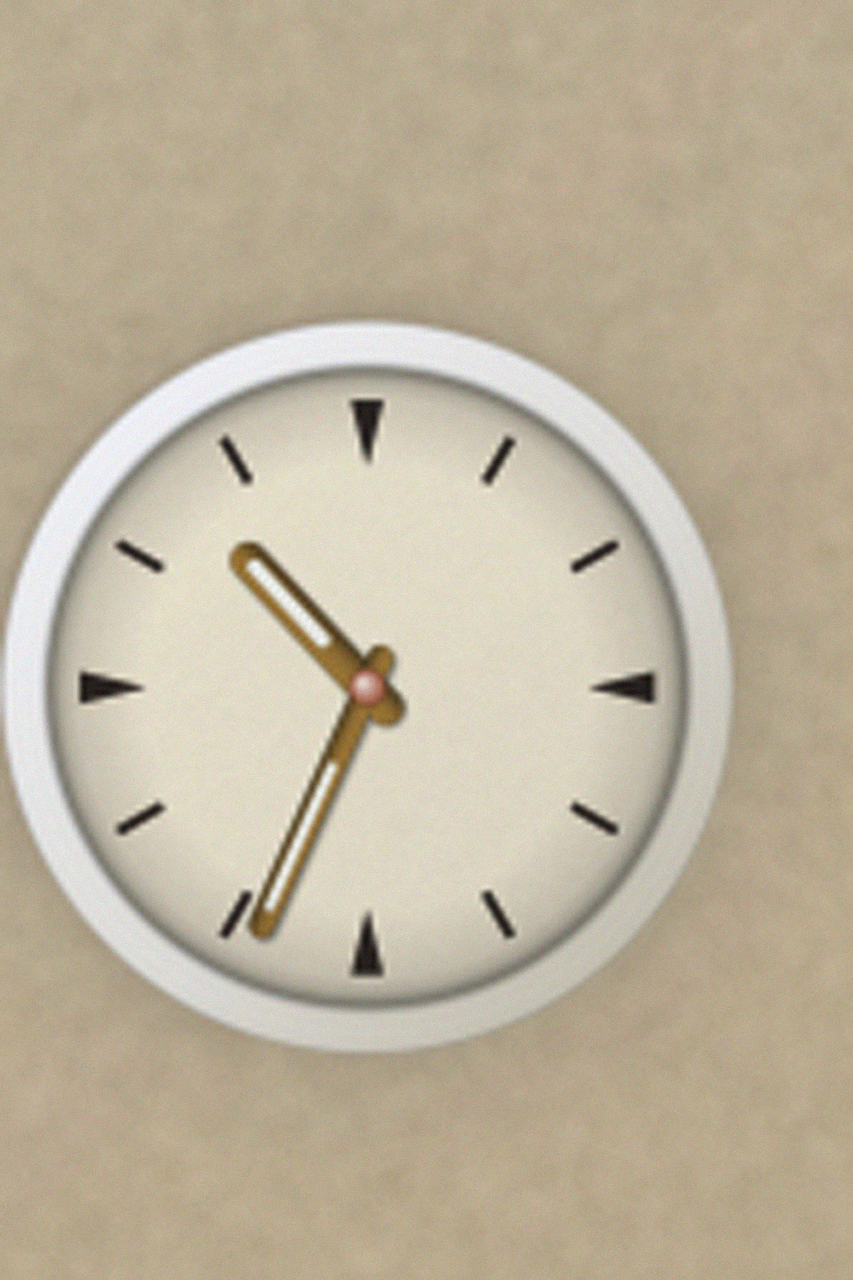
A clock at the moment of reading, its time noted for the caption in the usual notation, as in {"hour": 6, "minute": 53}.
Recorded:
{"hour": 10, "minute": 34}
